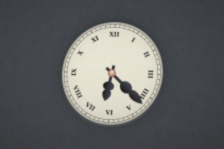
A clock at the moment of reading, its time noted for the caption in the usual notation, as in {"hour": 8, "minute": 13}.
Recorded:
{"hour": 6, "minute": 22}
